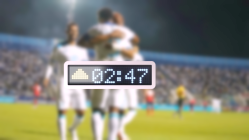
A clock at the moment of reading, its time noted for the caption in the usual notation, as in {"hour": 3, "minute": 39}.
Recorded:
{"hour": 2, "minute": 47}
